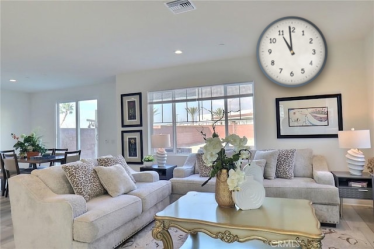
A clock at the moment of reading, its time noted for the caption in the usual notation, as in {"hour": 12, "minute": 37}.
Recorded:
{"hour": 10, "minute": 59}
